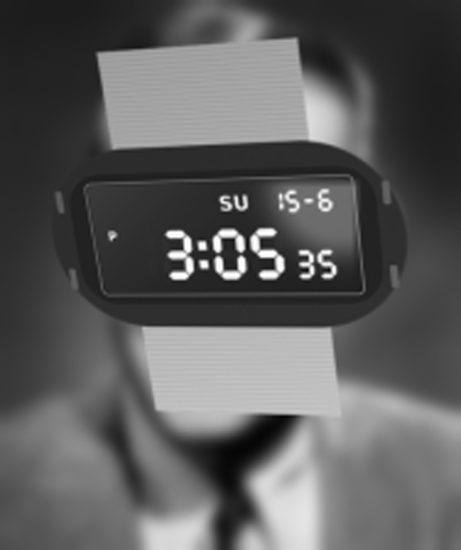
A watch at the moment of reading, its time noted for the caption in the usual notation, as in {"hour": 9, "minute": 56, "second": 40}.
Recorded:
{"hour": 3, "minute": 5, "second": 35}
